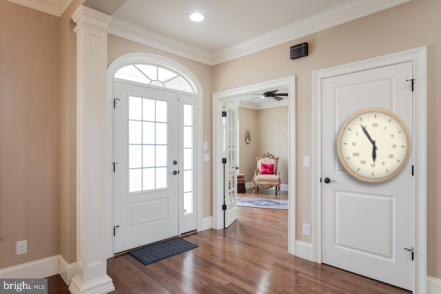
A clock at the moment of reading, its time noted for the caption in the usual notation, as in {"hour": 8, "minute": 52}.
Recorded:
{"hour": 5, "minute": 54}
